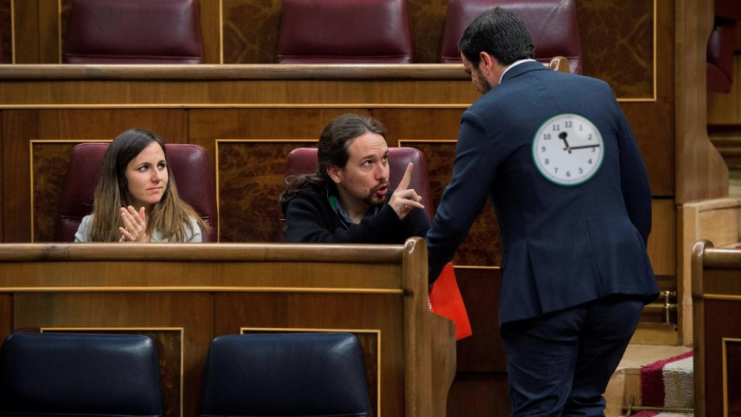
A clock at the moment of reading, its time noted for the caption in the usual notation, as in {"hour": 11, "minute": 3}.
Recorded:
{"hour": 11, "minute": 14}
